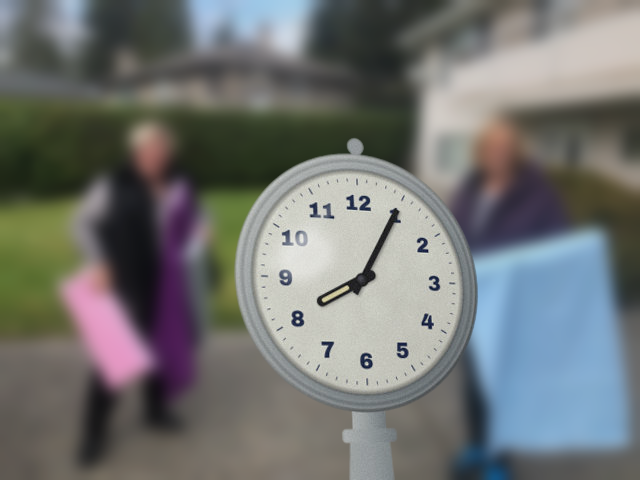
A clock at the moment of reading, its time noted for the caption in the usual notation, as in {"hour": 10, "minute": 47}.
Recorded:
{"hour": 8, "minute": 5}
